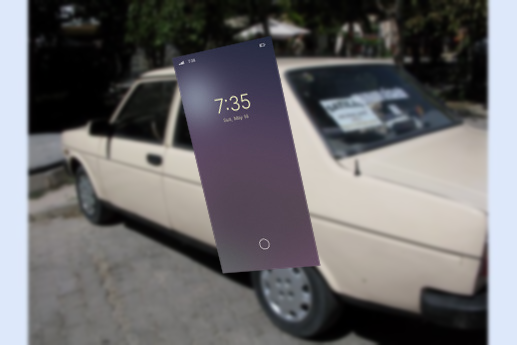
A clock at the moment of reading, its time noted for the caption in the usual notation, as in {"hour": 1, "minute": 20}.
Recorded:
{"hour": 7, "minute": 35}
